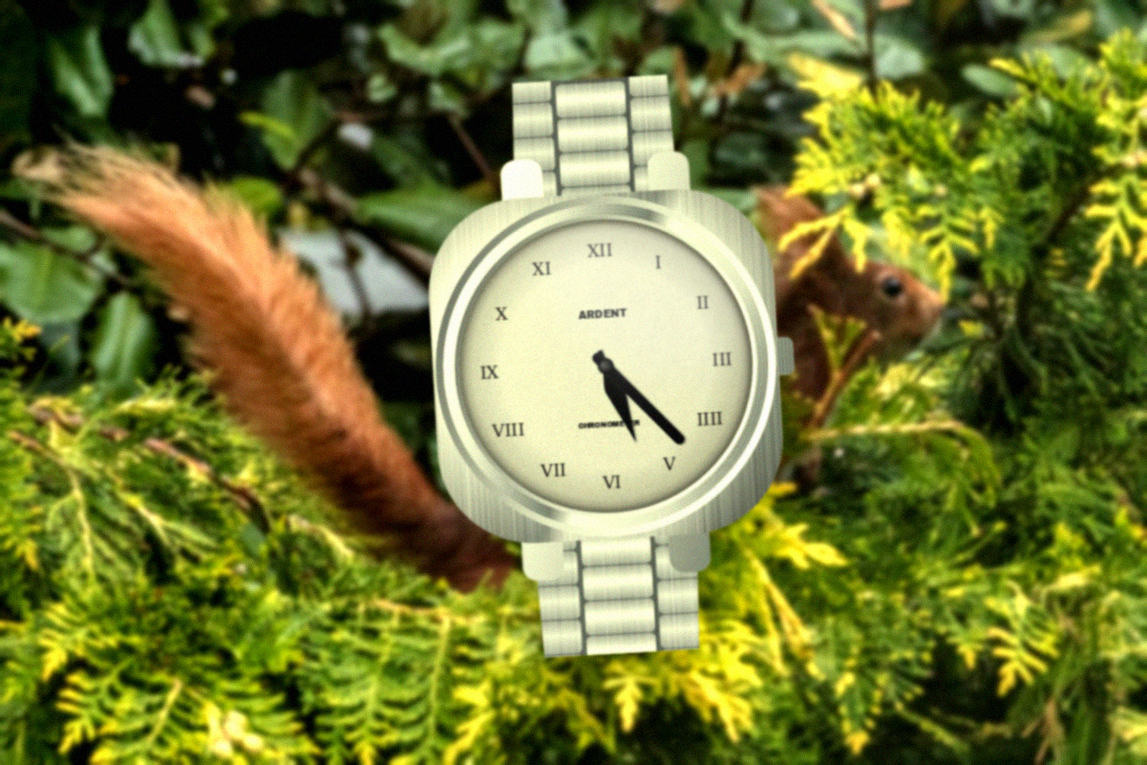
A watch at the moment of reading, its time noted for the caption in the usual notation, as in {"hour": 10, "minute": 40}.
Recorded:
{"hour": 5, "minute": 23}
